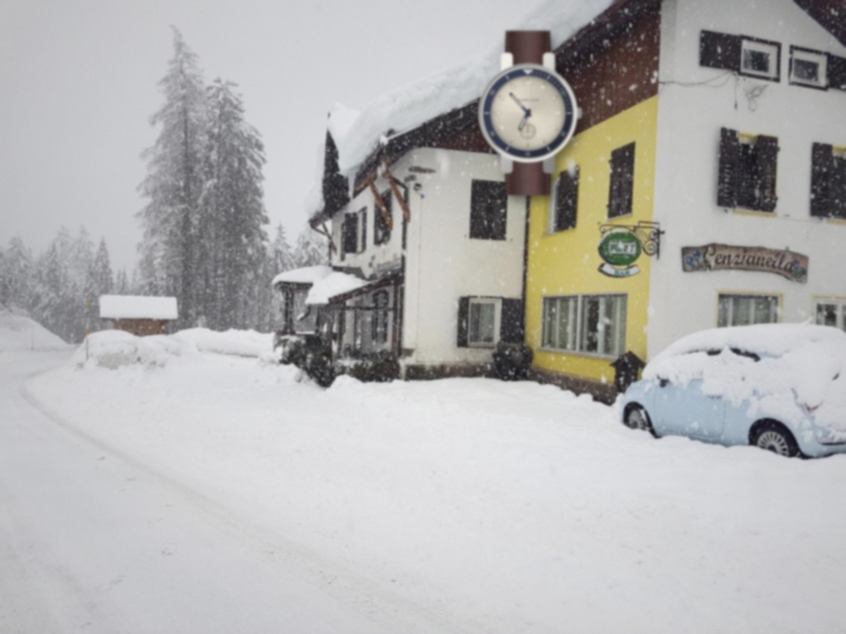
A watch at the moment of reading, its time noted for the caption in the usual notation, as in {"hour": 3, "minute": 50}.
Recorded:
{"hour": 6, "minute": 53}
